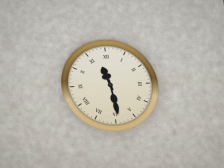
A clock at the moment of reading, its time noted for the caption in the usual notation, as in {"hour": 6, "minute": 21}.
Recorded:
{"hour": 11, "minute": 29}
